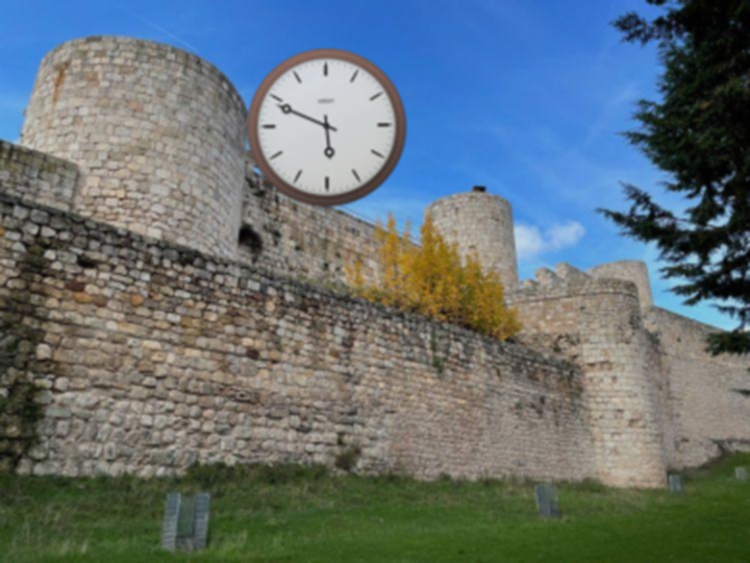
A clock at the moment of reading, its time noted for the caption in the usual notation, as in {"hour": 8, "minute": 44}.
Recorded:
{"hour": 5, "minute": 49}
